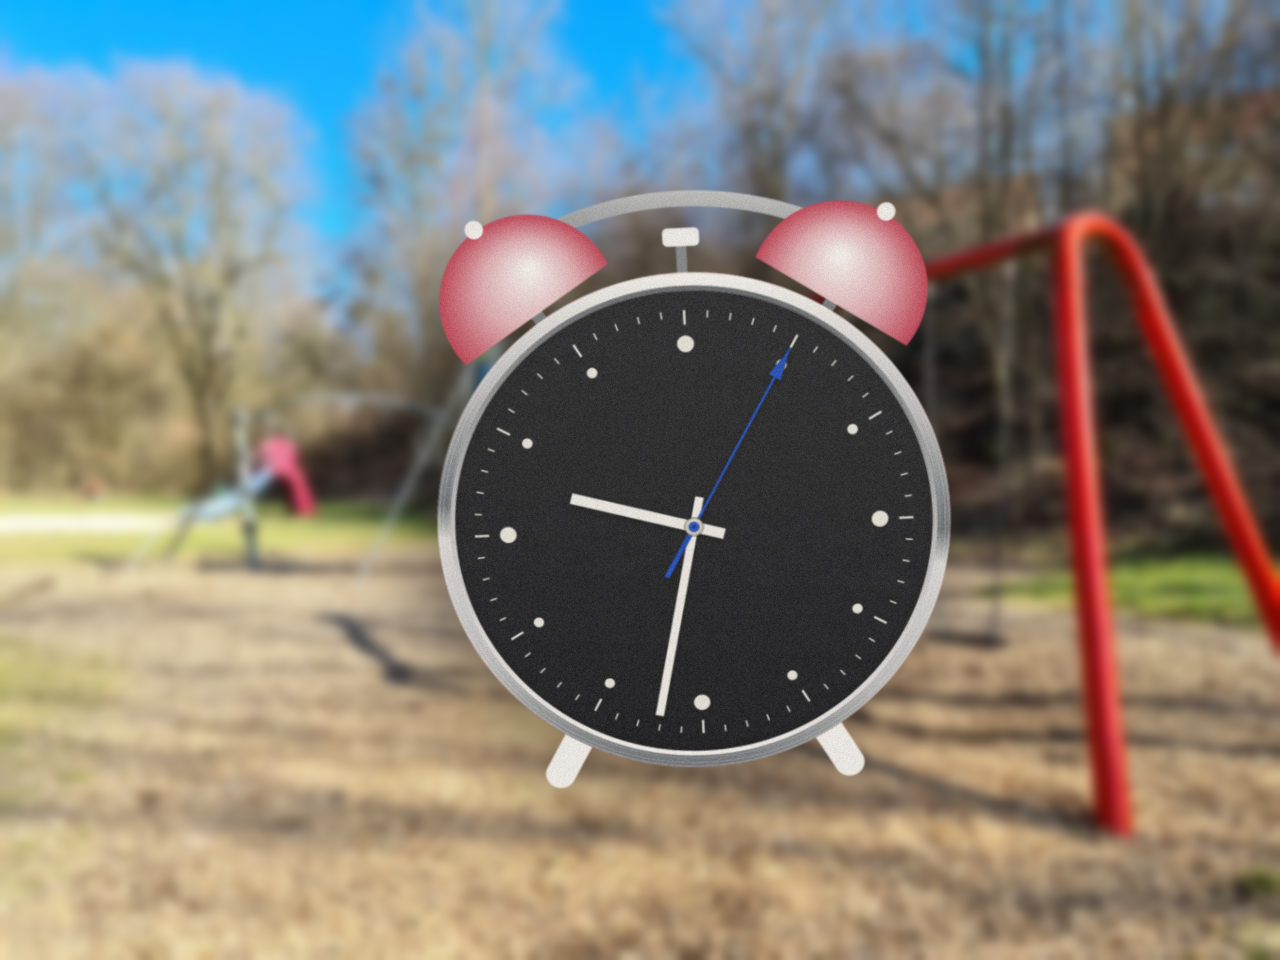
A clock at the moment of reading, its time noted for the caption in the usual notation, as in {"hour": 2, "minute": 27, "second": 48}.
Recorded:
{"hour": 9, "minute": 32, "second": 5}
